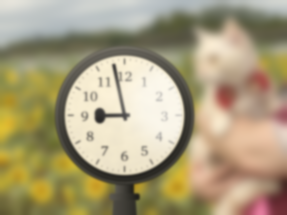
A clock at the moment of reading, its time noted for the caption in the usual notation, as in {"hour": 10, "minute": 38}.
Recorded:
{"hour": 8, "minute": 58}
